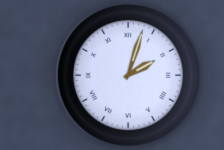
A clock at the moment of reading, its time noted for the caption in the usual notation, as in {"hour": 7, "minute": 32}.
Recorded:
{"hour": 2, "minute": 3}
